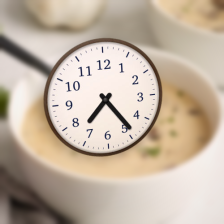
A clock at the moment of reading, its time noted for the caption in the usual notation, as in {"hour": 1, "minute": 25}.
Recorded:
{"hour": 7, "minute": 24}
